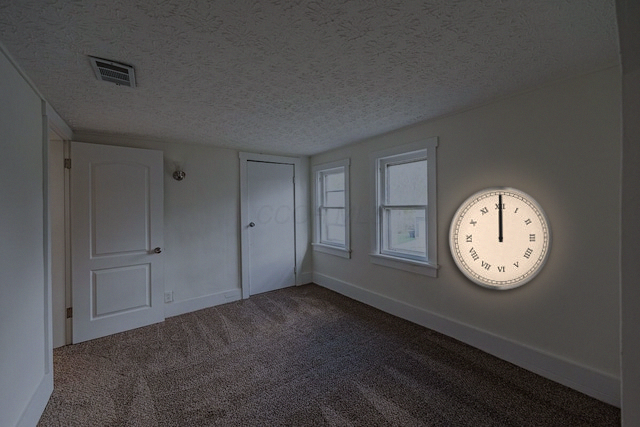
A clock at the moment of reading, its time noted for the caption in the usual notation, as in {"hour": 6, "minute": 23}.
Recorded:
{"hour": 12, "minute": 0}
